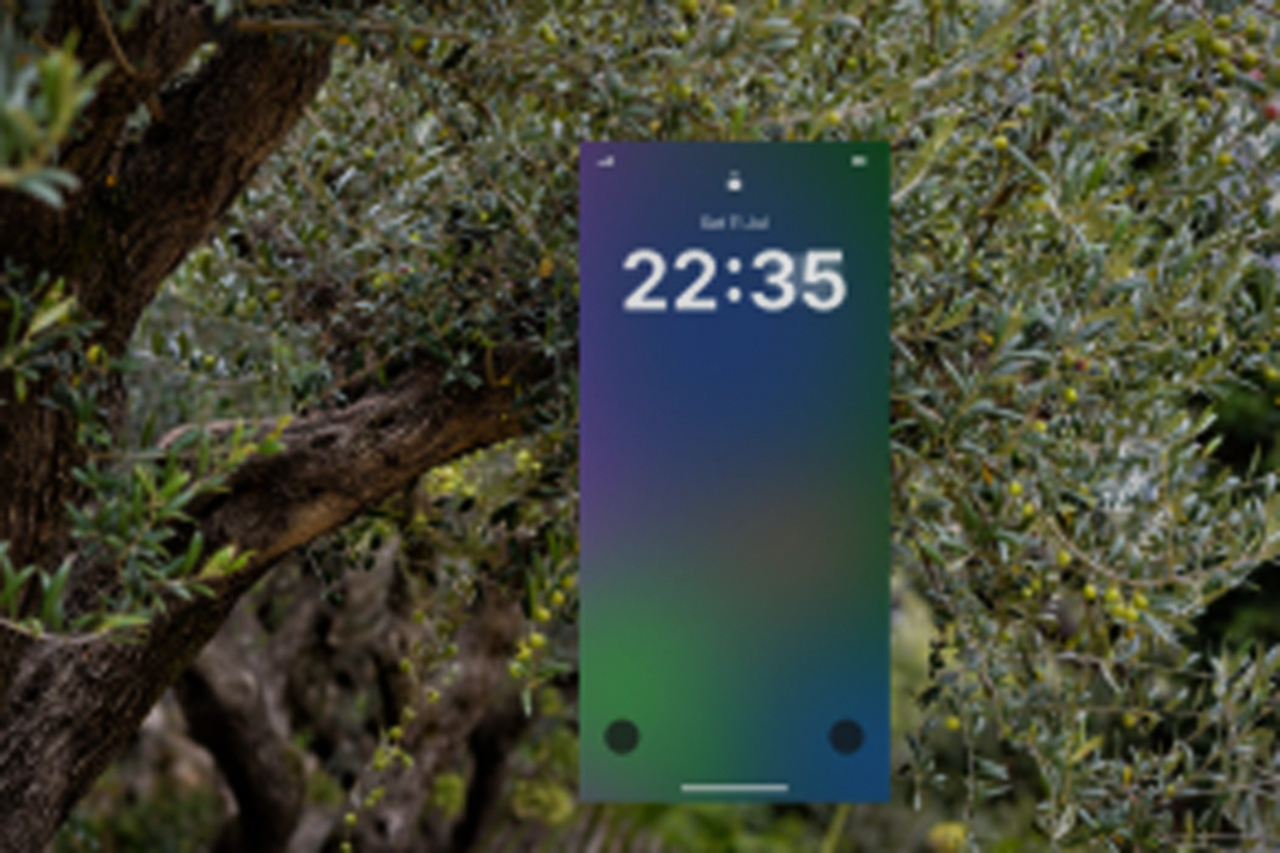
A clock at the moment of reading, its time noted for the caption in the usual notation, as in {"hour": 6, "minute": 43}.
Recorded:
{"hour": 22, "minute": 35}
